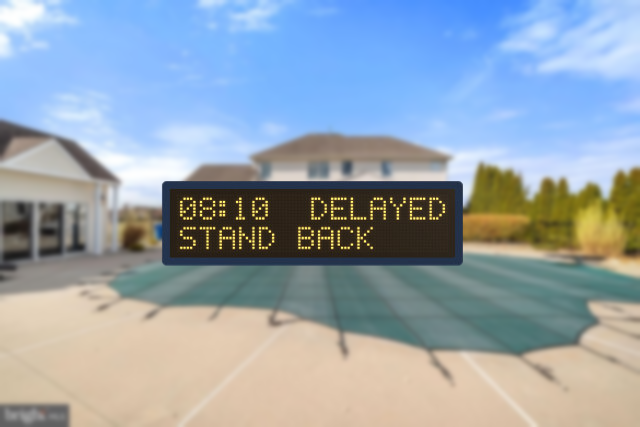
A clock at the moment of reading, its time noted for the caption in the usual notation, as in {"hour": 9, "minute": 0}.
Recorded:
{"hour": 8, "minute": 10}
